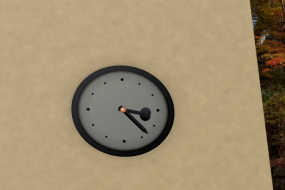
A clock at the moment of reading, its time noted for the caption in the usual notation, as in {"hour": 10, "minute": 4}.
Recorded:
{"hour": 3, "minute": 23}
